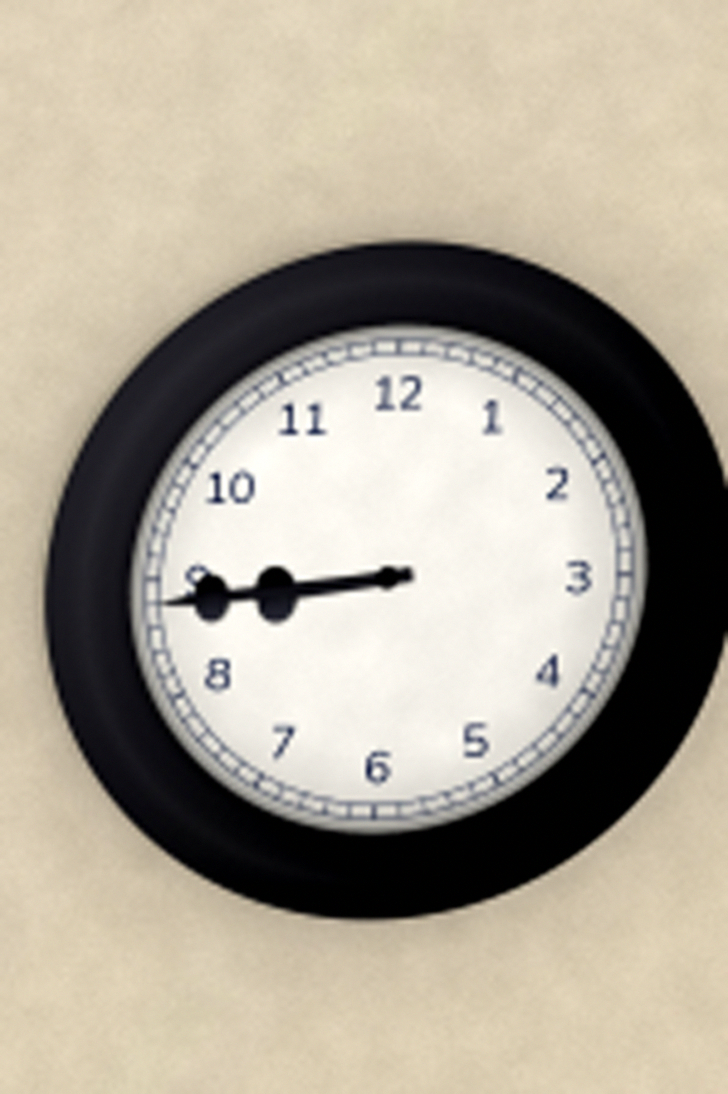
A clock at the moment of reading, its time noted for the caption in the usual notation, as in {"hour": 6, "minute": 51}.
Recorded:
{"hour": 8, "minute": 44}
